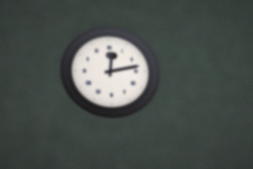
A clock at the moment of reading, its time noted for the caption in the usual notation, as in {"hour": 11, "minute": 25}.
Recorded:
{"hour": 12, "minute": 13}
